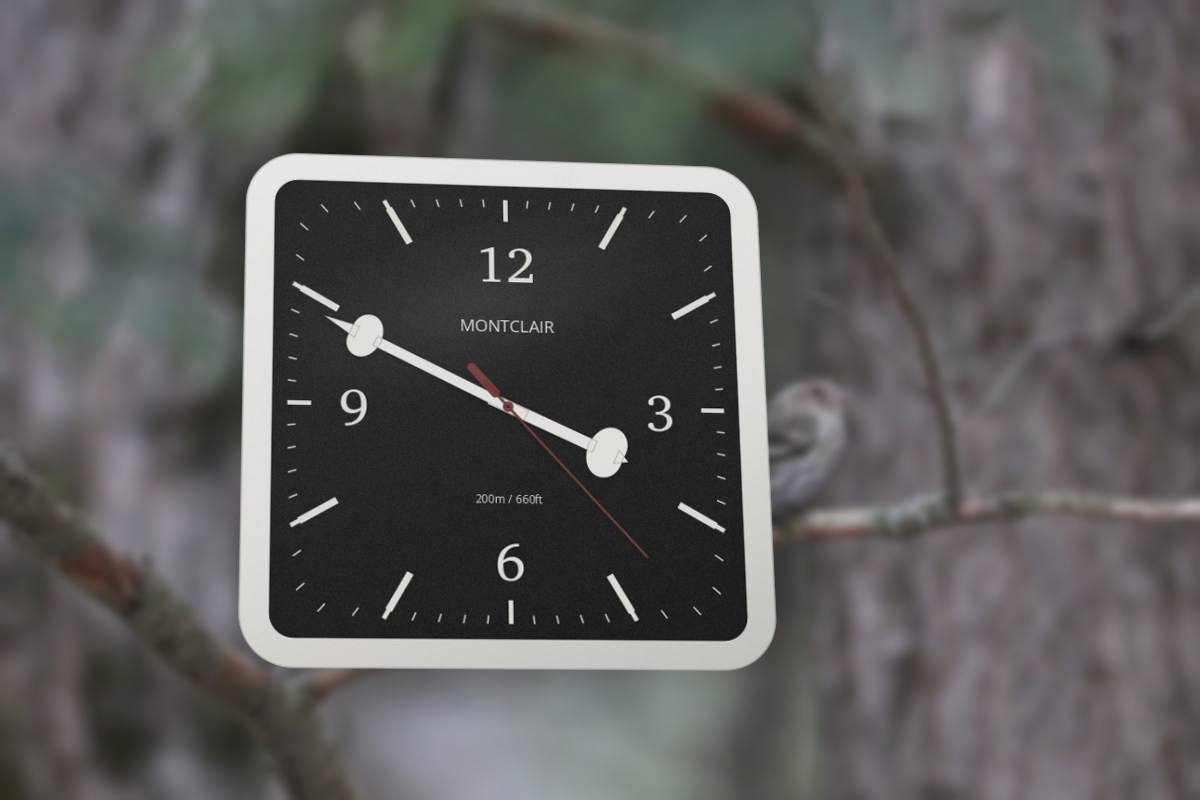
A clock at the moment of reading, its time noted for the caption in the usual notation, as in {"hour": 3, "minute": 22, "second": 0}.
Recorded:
{"hour": 3, "minute": 49, "second": 23}
